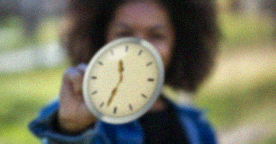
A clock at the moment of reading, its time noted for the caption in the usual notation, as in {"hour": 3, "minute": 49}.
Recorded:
{"hour": 11, "minute": 33}
